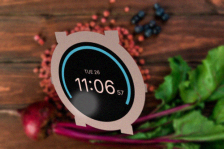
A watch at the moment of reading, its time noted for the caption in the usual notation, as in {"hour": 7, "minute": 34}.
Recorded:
{"hour": 11, "minute": 6}
